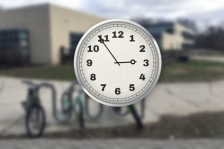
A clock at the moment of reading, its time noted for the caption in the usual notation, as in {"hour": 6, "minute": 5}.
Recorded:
{"hour": 2, "minute": 54}
